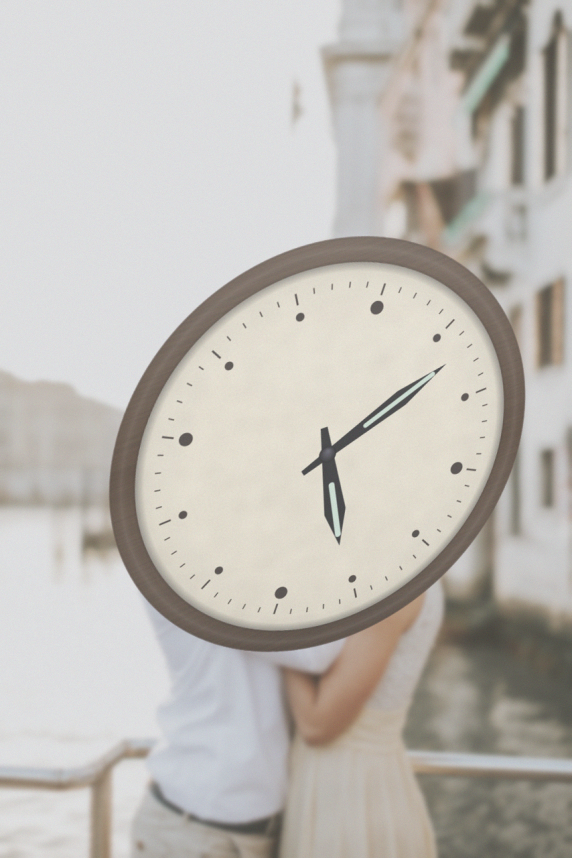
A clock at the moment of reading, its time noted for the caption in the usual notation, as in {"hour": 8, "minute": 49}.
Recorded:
{"hour": 5, "minute": 7}
